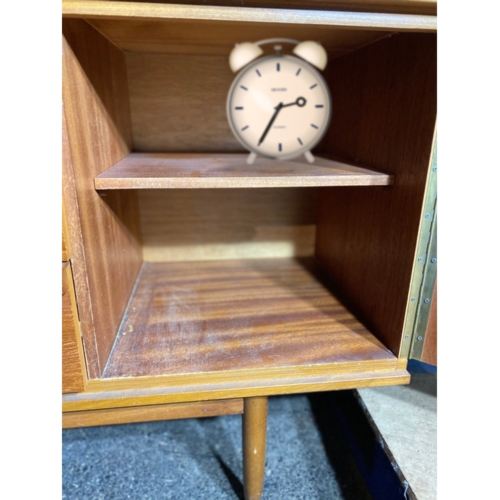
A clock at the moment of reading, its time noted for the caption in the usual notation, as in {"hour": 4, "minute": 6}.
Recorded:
{"hour": 2, "minute": 35}
